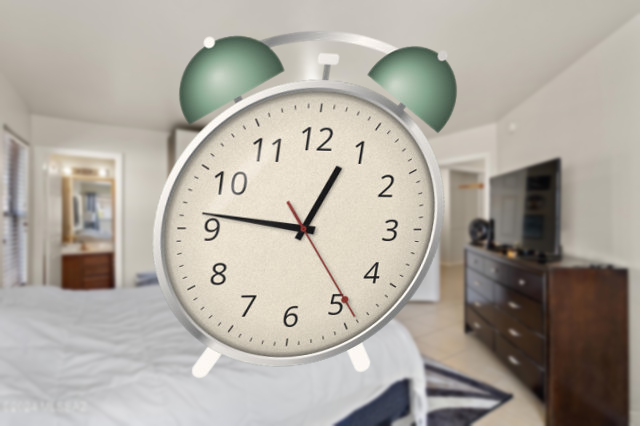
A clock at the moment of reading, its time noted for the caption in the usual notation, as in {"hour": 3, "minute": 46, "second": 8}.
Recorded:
{"hour": 12, "minute": 46, "second": 24}
